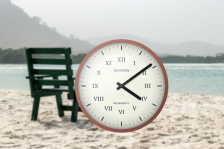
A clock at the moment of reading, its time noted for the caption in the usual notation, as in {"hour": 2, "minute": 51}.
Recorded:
{"hour": 4, "minute": 9}
